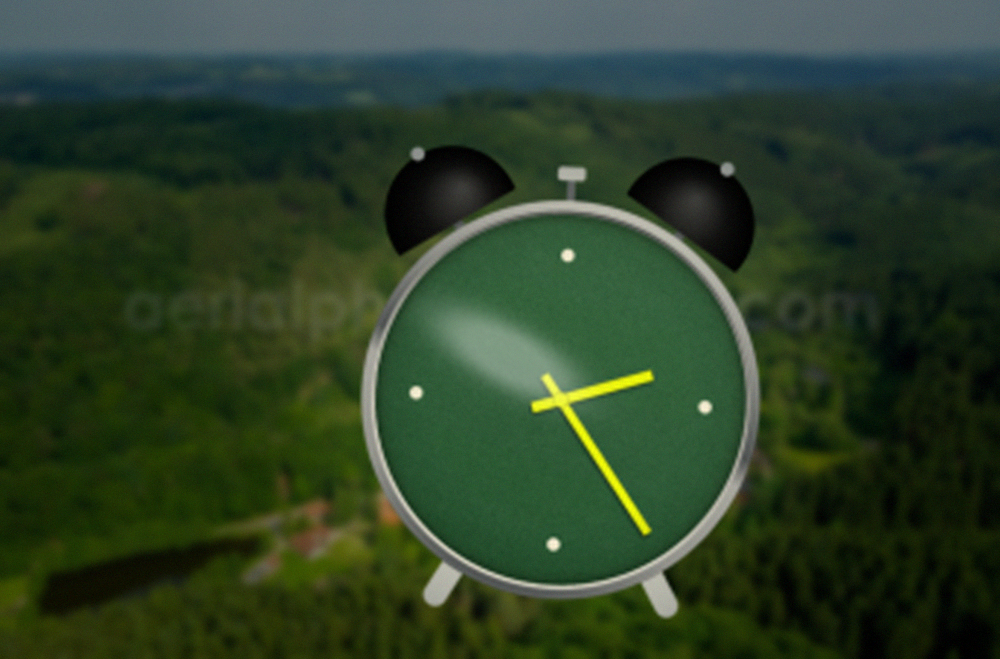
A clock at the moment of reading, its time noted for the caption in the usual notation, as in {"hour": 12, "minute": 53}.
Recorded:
{"hour": 2, "minute": 24}
